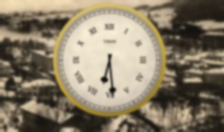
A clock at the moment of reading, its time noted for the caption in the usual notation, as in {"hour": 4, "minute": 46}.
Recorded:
{"hour": 6, "minute": 29}
